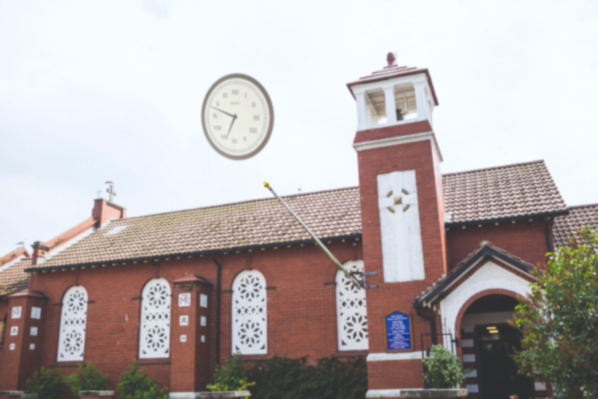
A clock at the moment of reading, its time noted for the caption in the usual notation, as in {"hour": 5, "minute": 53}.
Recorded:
{"hour": 6, "minute": 48}
